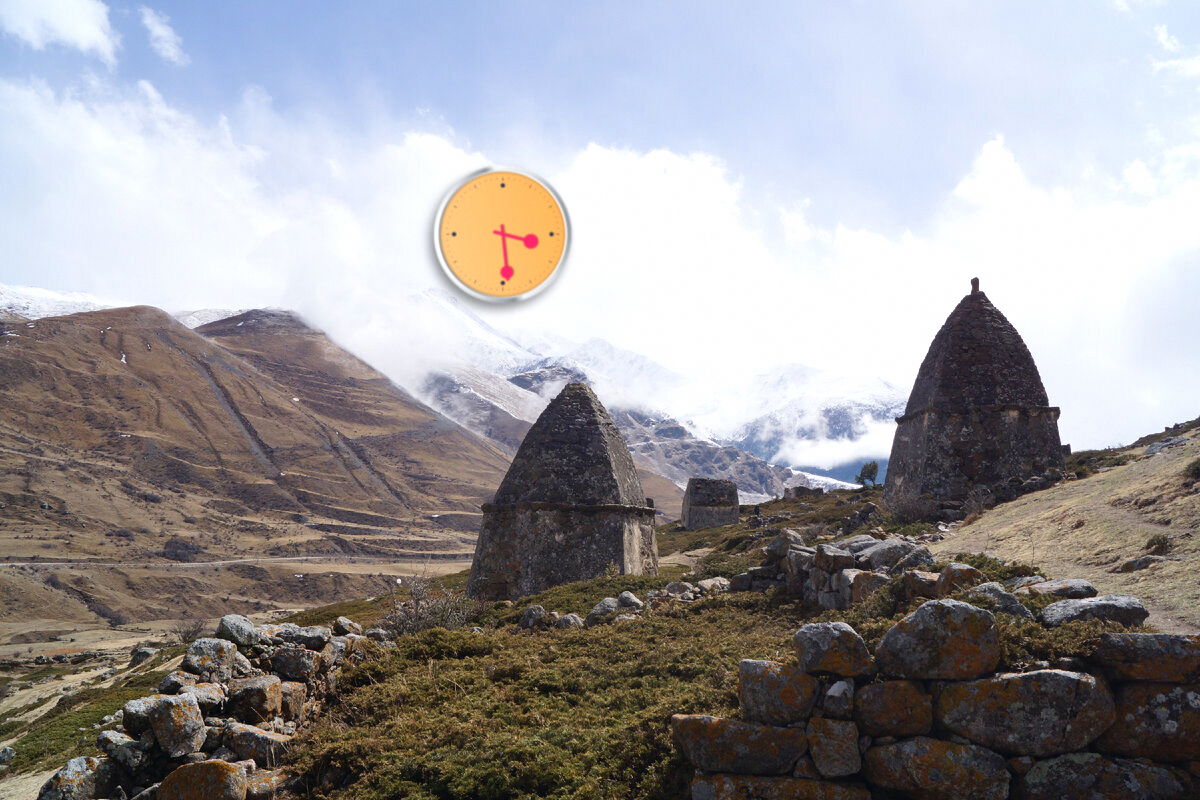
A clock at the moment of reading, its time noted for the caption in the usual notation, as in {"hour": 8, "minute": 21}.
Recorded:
{"hour": 3, "minute": 29}
